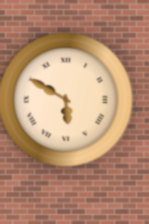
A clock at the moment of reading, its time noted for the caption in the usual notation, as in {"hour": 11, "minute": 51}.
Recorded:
{"hour": 5, "minute": 50}
